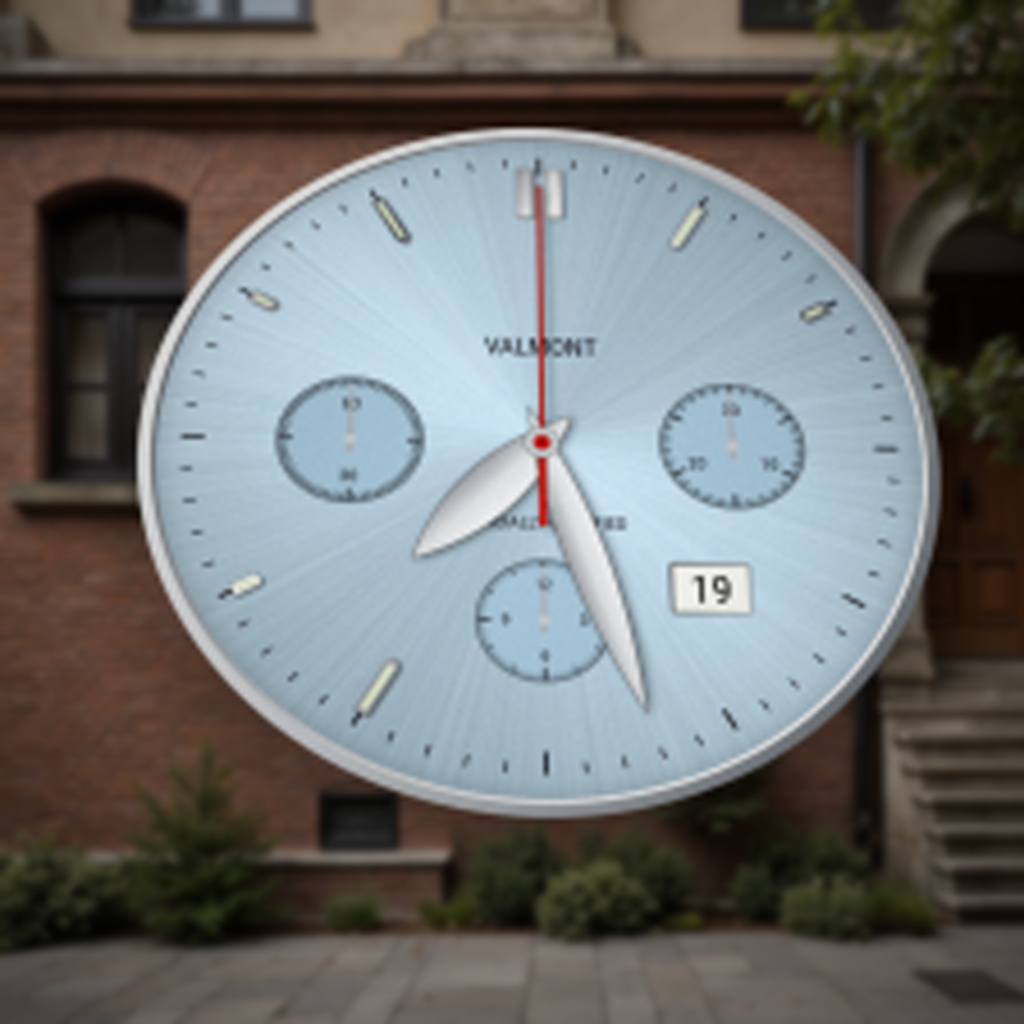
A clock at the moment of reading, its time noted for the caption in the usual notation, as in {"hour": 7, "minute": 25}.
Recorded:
{"hour": 7, "minute": 27}
